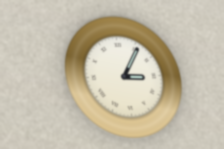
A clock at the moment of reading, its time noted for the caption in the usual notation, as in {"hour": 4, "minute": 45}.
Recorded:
{"hour": 3, "minute": 6}
